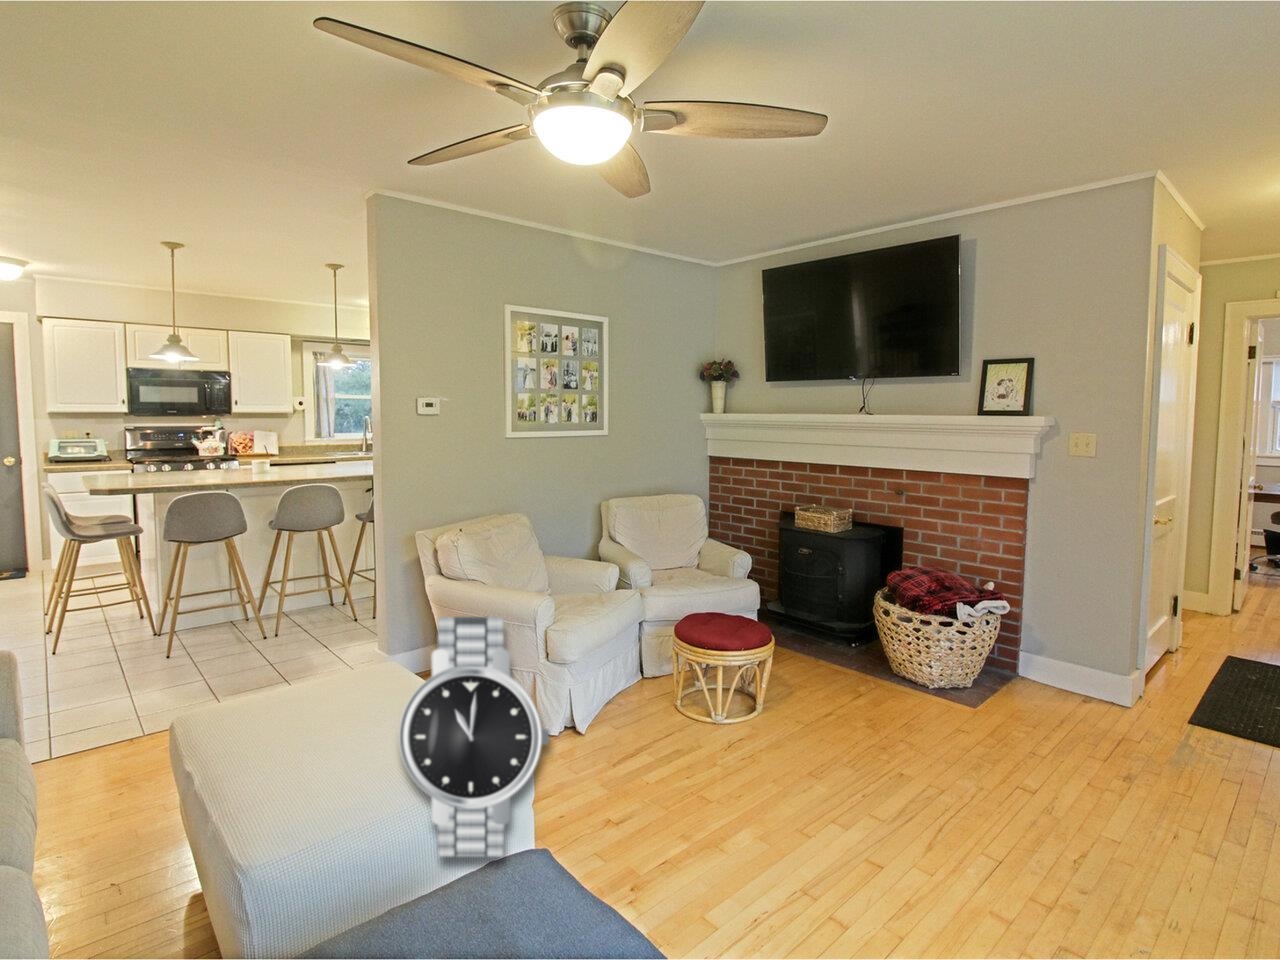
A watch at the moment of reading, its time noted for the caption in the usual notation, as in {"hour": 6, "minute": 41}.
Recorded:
{"hour": 11, "minute": 1}
